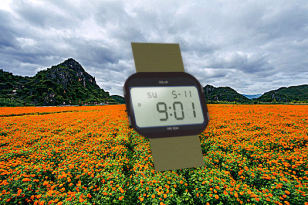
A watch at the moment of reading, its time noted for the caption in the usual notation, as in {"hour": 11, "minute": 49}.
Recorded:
{"hour": 9, "minute": 1}
